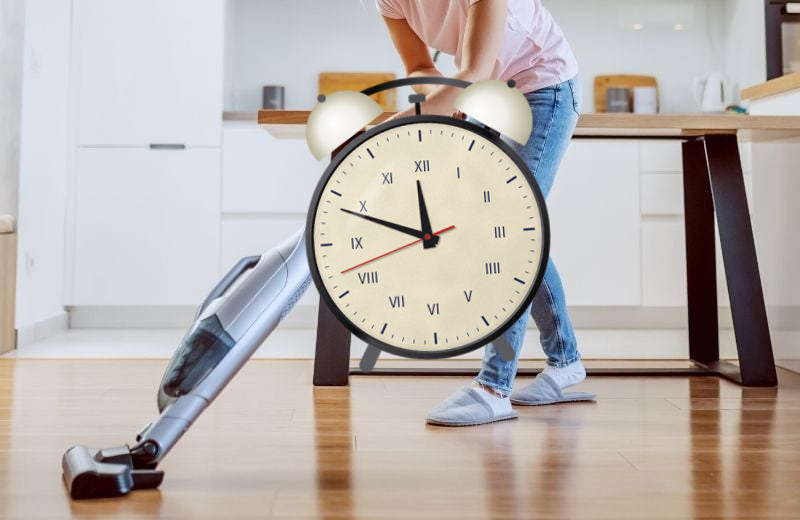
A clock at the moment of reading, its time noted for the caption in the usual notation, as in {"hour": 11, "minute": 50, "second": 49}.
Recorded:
{"hour": 11, "minute": 48, "second": 42}
